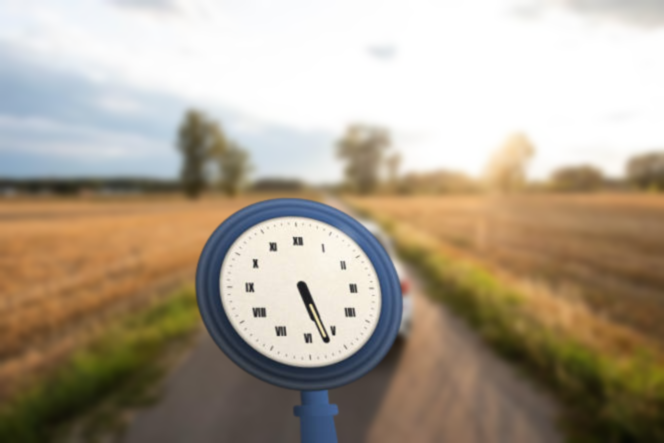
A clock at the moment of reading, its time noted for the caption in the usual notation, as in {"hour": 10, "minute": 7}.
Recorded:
{"hour": 5, "minute": 27}
